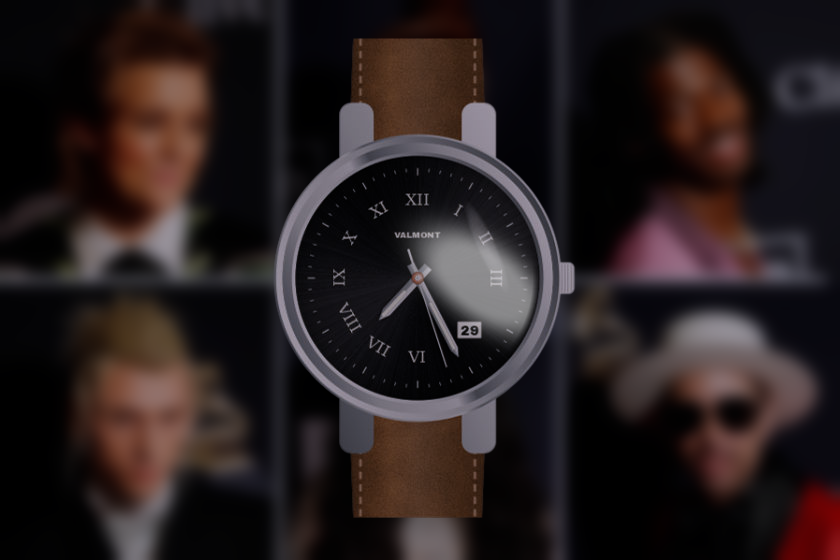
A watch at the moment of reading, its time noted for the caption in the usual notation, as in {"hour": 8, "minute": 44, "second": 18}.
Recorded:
{"hour": 7, "minute": 25, "second": 27}
